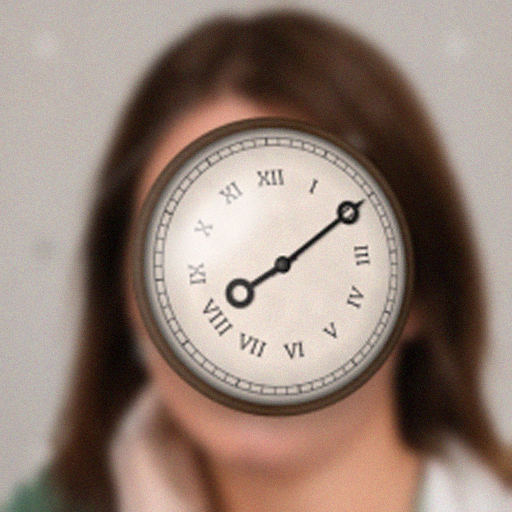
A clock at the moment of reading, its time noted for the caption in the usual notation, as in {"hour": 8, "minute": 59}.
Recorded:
{"hour": 8, "minute": 10}
